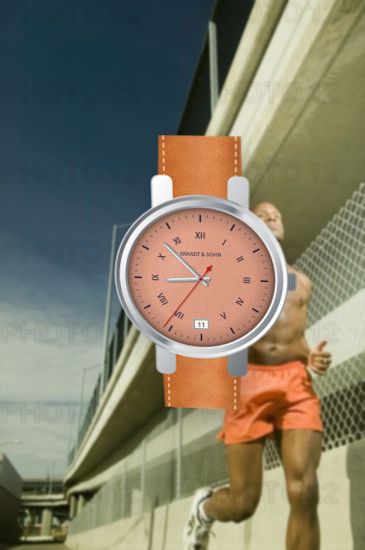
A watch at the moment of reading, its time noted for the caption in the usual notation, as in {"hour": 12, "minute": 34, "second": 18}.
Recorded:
{"hour": 8, "minute": 52, "second": 36}
